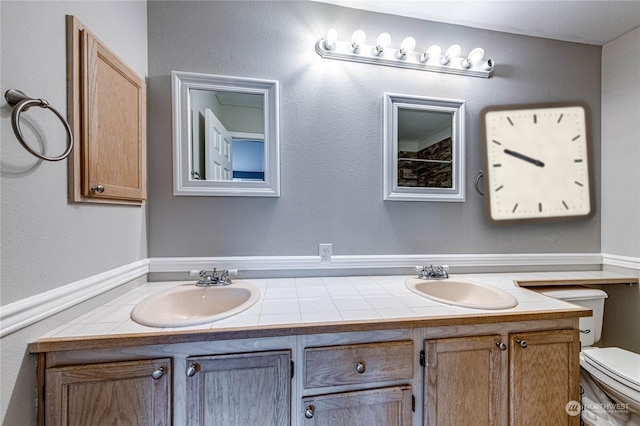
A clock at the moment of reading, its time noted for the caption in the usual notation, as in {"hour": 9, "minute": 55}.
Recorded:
{"hour": 9, "minute": 49}
